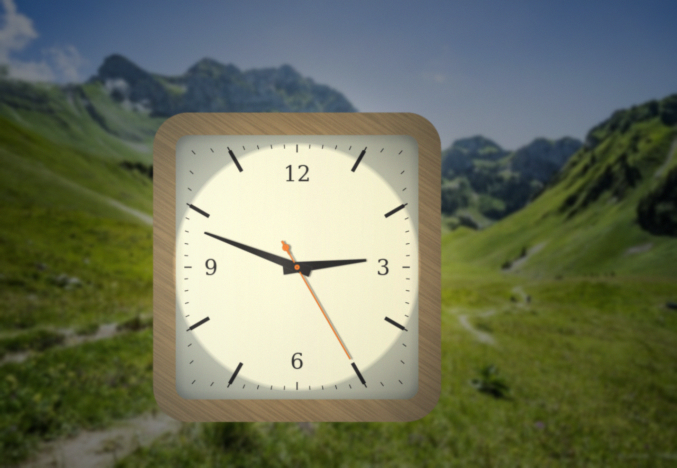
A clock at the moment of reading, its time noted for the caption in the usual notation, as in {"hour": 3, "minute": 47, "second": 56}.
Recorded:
{"hour": 2, "minute": 48, "second": 25}
